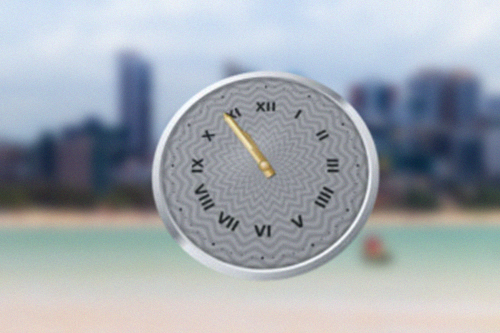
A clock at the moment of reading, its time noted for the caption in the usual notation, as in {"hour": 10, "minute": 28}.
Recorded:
{"hour": 10, "minute": 54}
